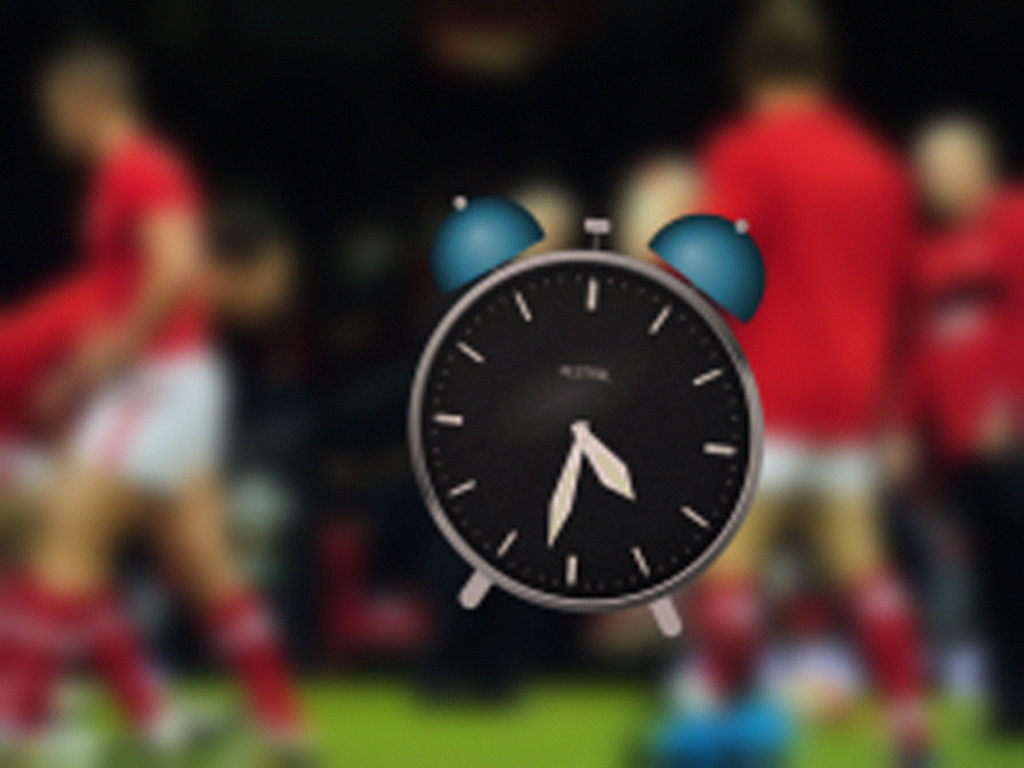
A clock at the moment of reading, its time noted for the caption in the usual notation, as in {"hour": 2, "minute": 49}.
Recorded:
{"hour": 4, "minute": 32}
